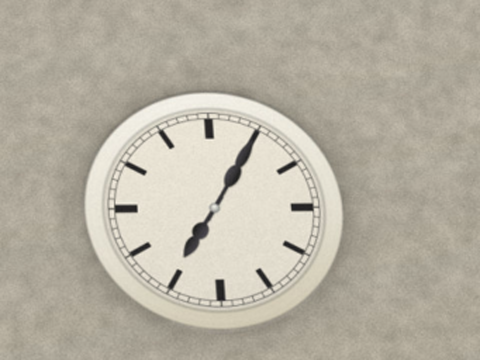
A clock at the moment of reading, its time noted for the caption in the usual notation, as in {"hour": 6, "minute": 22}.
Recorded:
{"hour": 7, "minute": 5}
